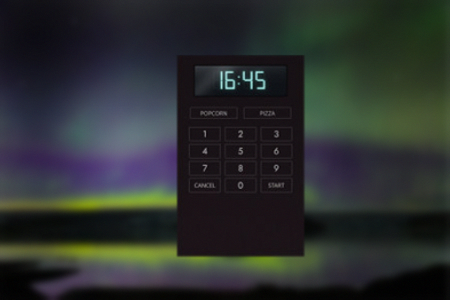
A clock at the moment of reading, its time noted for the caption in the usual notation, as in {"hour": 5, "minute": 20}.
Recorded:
{"hour": 16, "minute": 45}
